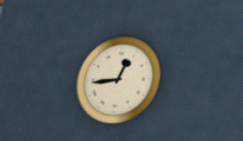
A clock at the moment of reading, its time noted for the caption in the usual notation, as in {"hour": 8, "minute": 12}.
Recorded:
{"hour": 12, "minute": 44}
